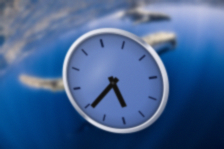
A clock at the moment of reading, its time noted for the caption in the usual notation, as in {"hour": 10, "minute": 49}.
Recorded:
{"hour": 5, "minute": 39}
